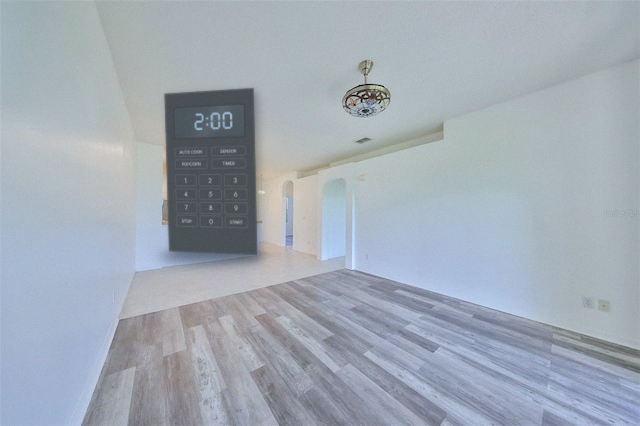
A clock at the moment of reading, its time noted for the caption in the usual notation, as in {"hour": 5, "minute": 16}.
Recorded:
{"hour": 2, "minute": 0}
